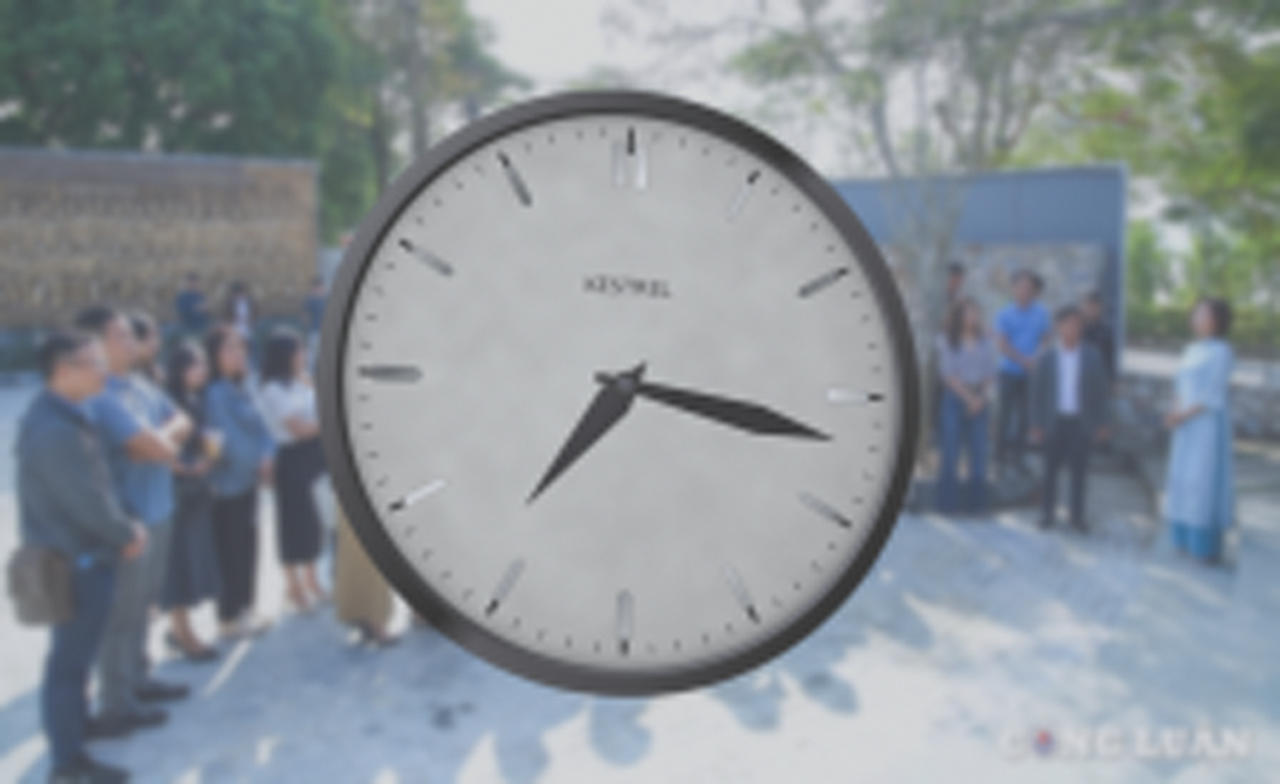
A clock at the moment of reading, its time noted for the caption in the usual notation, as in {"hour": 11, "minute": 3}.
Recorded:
{"hour": 7, "minute": 17}
